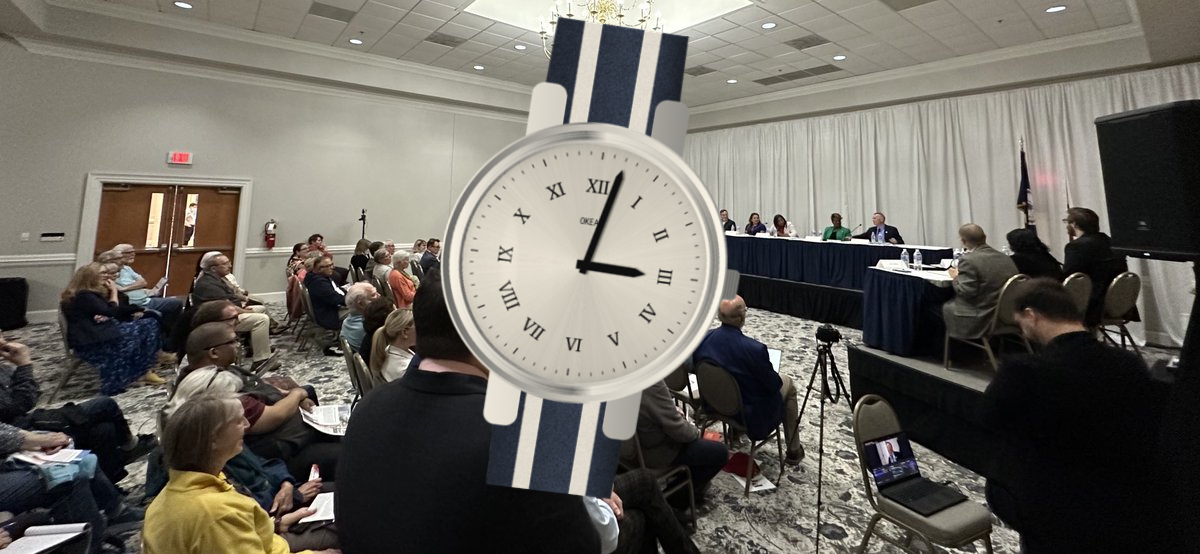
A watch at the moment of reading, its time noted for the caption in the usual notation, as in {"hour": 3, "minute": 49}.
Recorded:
{"hour": 3, "minute": 2}
